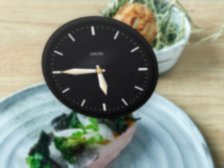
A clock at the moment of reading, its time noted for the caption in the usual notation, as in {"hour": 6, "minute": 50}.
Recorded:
{"hour": 5, "minute": 45}
